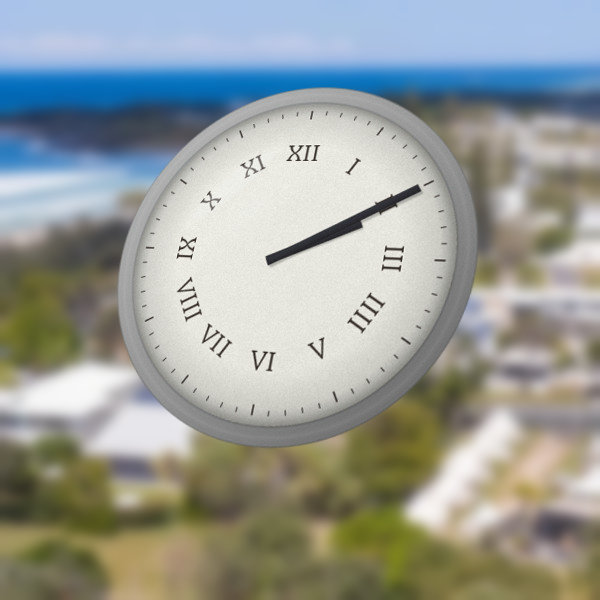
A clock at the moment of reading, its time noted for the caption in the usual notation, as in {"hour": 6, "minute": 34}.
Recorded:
{"hour": 2, "minute": 10}
